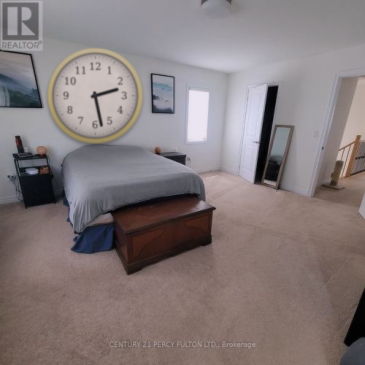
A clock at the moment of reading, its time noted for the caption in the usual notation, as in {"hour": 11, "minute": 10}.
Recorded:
{"hour": 2, "minute": 28}
